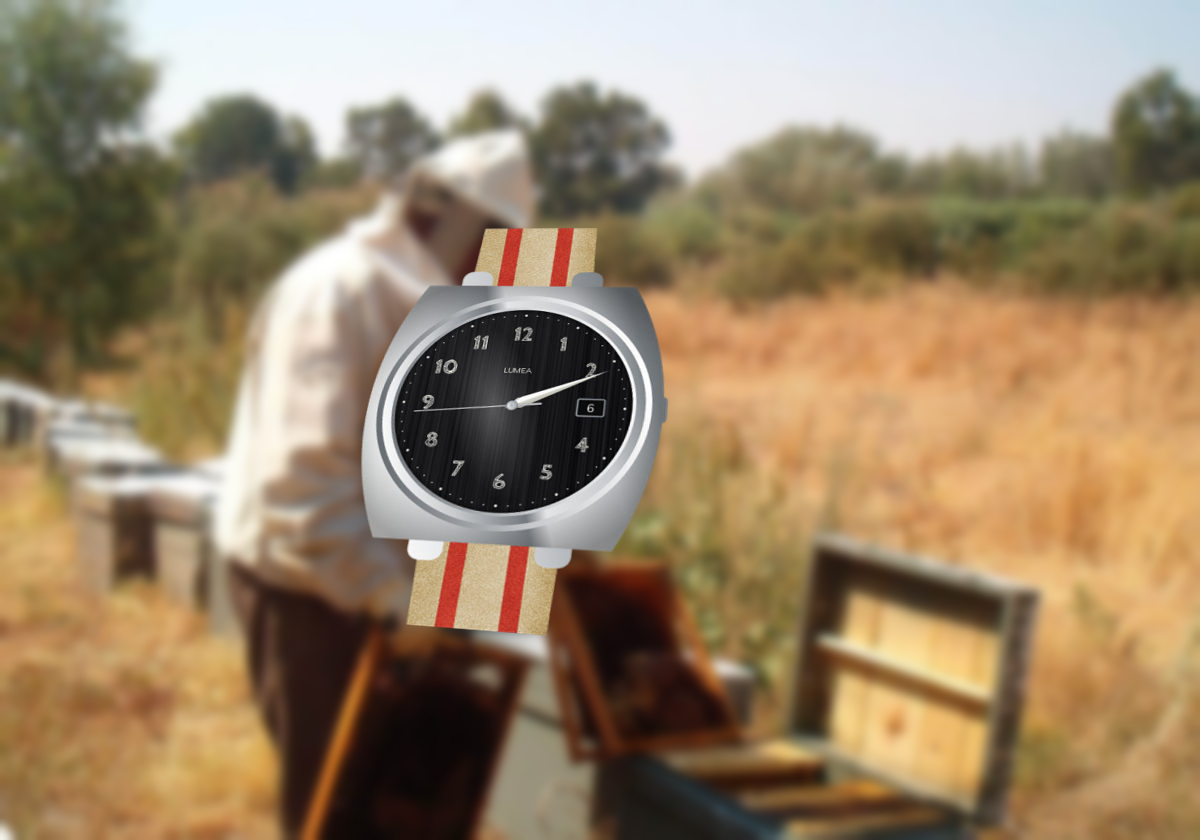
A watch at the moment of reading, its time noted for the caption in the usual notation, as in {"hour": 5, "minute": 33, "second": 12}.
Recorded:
{"hour": 2, "minute": 10, "second": 44}
